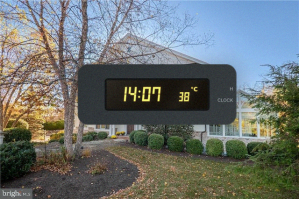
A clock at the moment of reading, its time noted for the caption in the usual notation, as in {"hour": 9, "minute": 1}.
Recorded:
{"hour": 14, "minute": 7}
